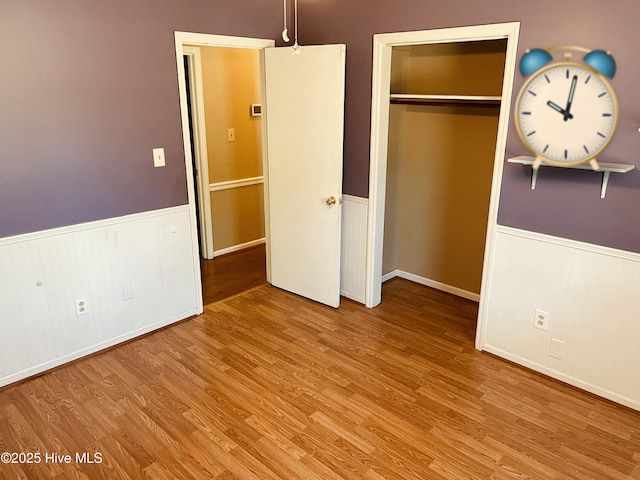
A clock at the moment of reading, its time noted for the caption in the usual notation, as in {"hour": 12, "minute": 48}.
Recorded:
{"hour": 10, "minute": 2}
